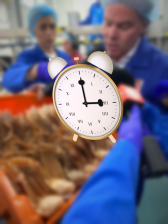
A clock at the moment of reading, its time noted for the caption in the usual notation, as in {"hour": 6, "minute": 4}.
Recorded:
{"hour": 3, "minute": 0}
